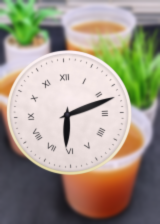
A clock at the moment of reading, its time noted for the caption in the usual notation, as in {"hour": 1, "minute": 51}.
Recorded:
{"hour": 6, "minute": 12}
